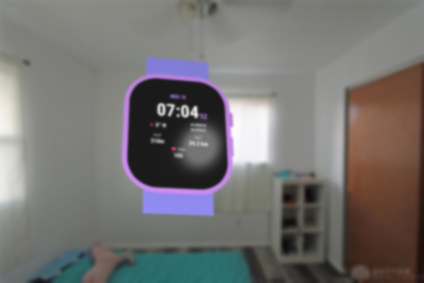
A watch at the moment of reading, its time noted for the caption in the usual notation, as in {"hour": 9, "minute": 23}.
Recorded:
{"hour": 7, "minute": 4}
